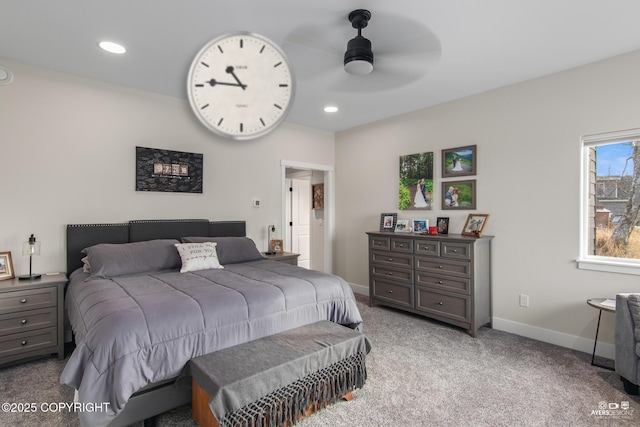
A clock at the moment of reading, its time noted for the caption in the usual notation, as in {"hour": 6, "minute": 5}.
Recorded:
{"hour": 10, "minute": 46}
